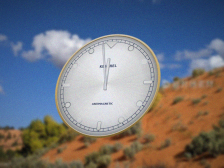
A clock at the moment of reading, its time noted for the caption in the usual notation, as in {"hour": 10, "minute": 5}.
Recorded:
{"hour": 11, "minute": 58}
